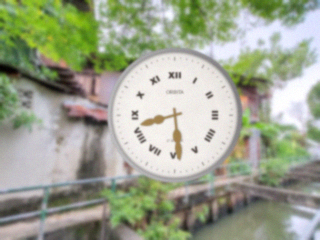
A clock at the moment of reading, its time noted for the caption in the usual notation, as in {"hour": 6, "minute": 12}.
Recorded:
{"hour": 8, "minute": 29}
